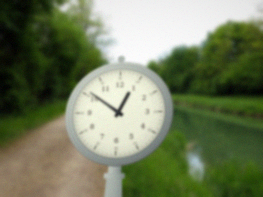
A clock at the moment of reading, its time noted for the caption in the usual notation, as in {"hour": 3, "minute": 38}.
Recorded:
{"hour": 12, "minute": 51}
